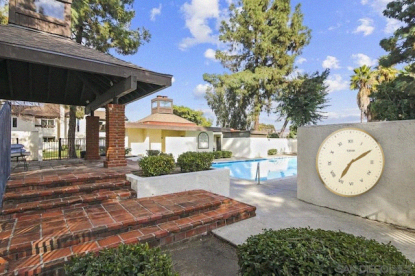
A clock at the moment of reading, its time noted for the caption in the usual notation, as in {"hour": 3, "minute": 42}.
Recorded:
{"hour": 7, "minute": 10}
